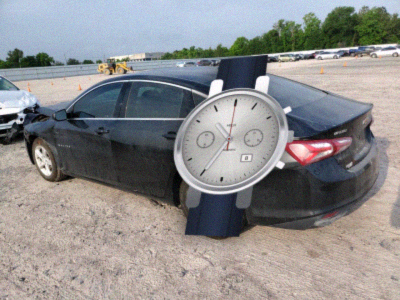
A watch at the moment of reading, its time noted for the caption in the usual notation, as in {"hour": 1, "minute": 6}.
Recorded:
{"hour": 10, "minute": 35}
